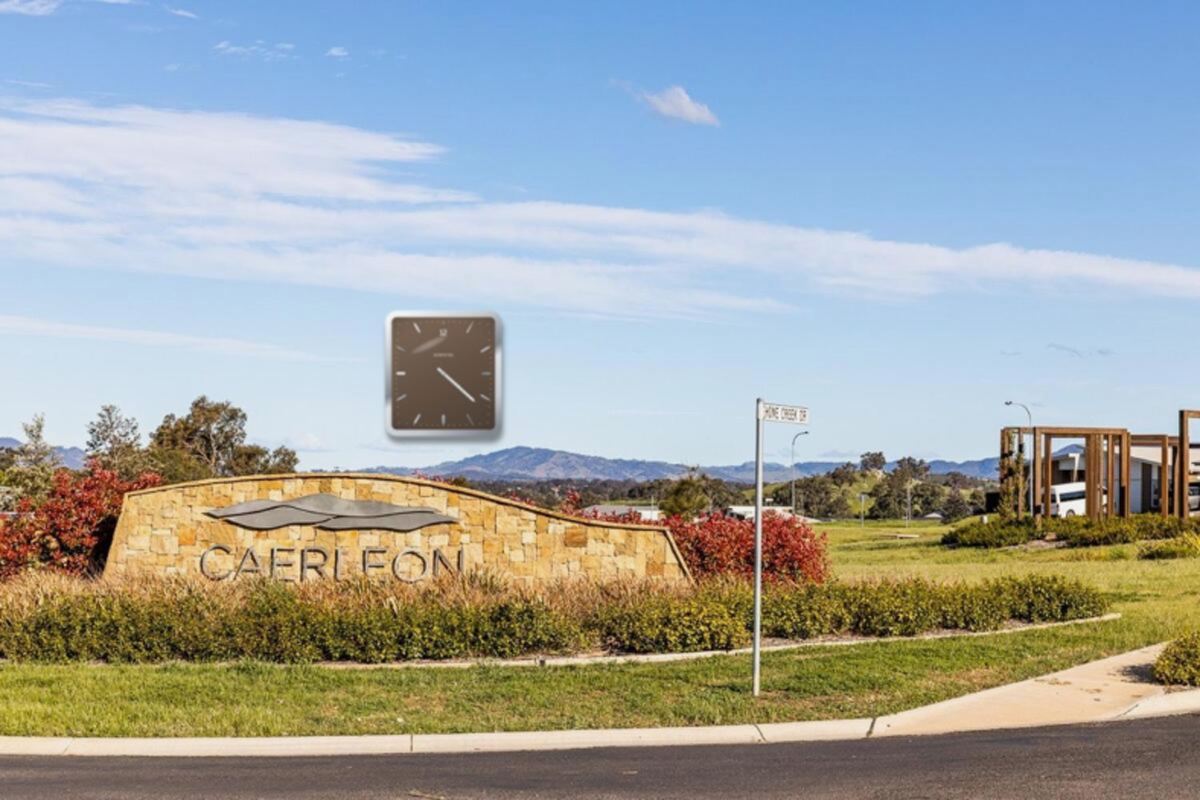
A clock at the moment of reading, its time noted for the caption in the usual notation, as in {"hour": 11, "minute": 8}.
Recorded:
{"hour": 4, "minute": 22}
